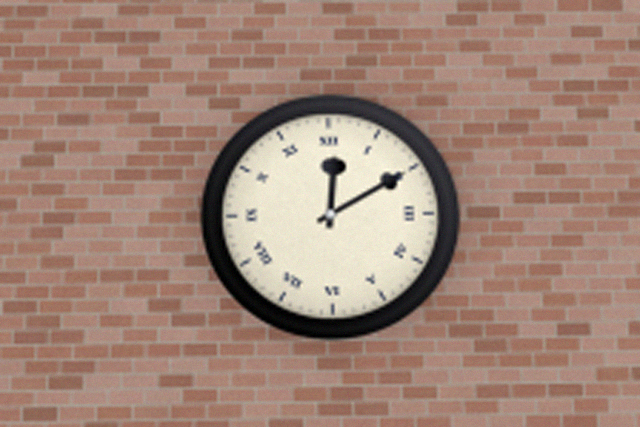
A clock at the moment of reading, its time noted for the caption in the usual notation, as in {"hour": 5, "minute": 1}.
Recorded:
{"hour": 12, "minute": 10}
